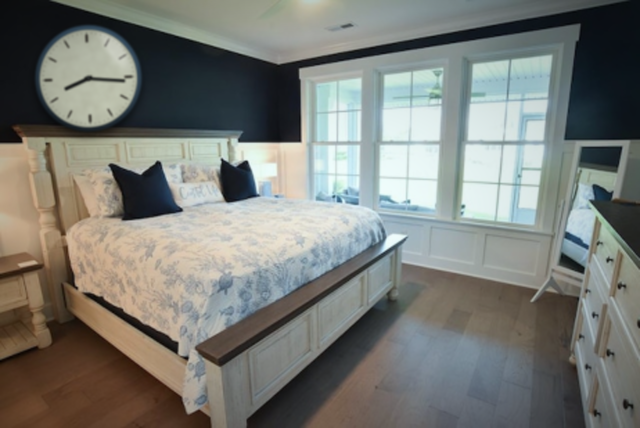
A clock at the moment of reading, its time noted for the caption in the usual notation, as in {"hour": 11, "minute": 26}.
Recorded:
{"hour": 8, "minute": 16}
